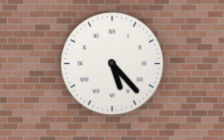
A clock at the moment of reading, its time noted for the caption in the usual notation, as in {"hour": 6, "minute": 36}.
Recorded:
{"hour": 5, "minute": 23}
